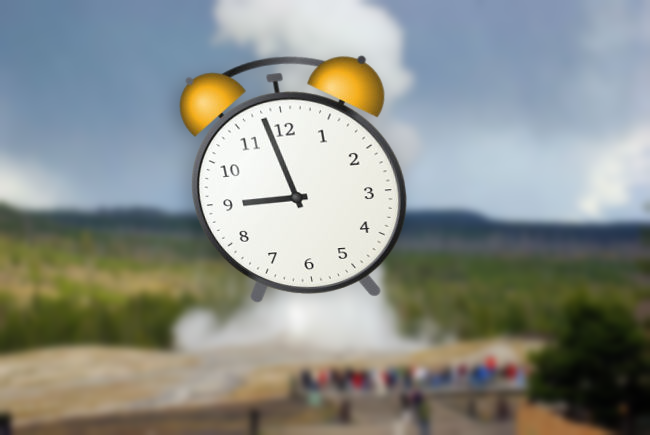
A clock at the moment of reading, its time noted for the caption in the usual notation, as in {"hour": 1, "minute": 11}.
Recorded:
{"hour": 8, "minute": 58}
